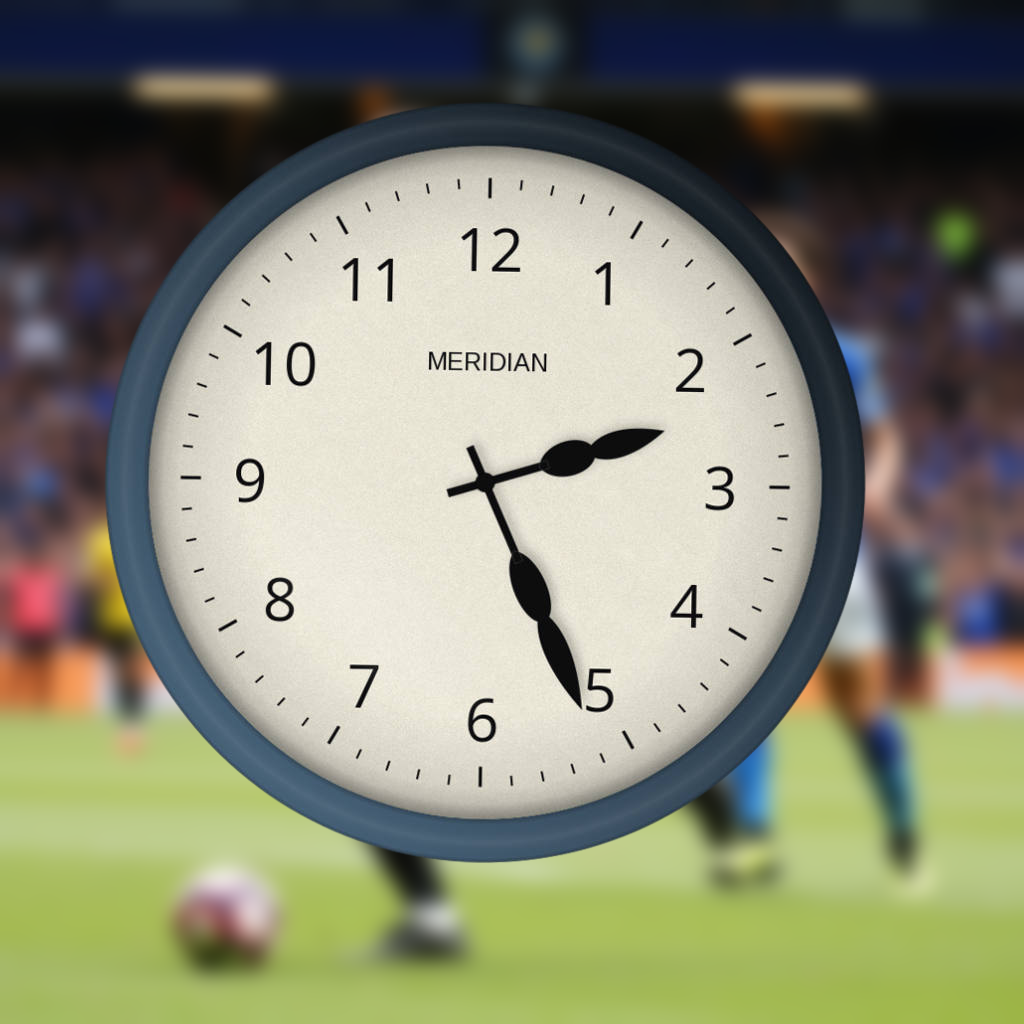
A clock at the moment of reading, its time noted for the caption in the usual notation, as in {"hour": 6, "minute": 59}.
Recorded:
{"hour": 2, "minute": 26}
